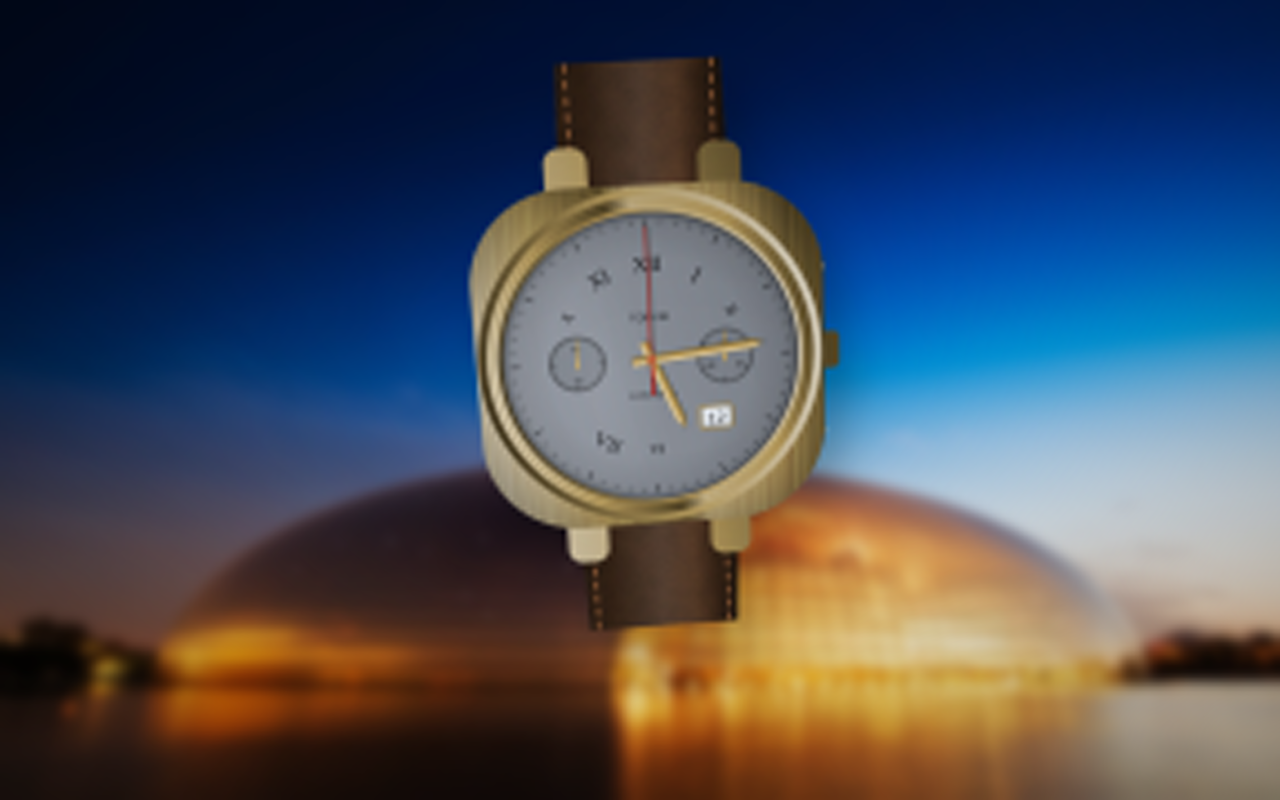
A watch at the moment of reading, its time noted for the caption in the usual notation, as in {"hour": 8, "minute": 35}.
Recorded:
{"hour": 5, "minute": 14}
